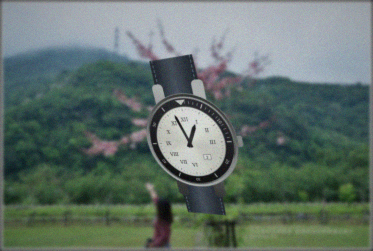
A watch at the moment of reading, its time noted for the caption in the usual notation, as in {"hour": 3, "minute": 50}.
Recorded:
{"hour": 12, "minute": 57}
